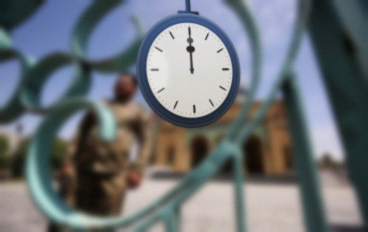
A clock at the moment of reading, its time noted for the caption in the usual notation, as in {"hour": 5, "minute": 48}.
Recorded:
{"hour": 12, "minute": 0}
